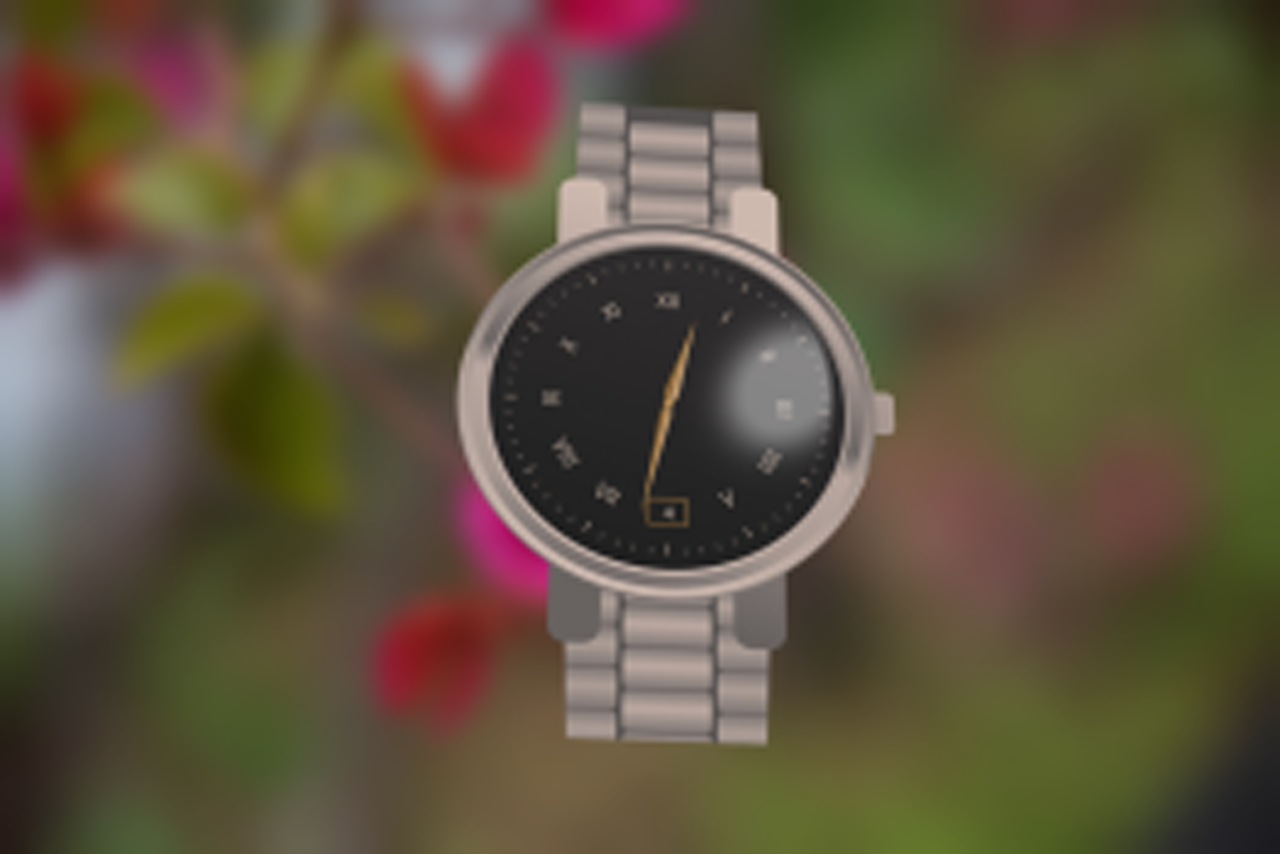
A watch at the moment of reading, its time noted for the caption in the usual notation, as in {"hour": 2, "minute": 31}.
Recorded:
{"hour": 12, "minute": 32}
